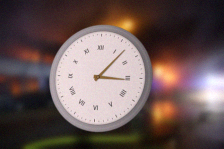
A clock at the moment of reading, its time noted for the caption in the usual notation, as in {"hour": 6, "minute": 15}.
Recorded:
{"hour": 3, "minute": 7}
